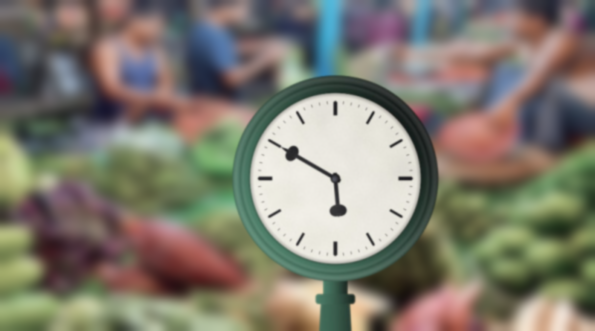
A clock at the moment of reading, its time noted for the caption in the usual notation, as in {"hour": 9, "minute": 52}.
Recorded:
{"hour": 5, "minute": 50}
